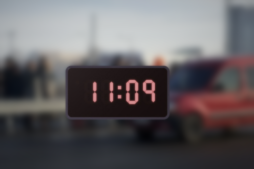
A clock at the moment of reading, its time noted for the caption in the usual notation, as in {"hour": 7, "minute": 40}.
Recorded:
{"hour": 11, "minute": 9}
